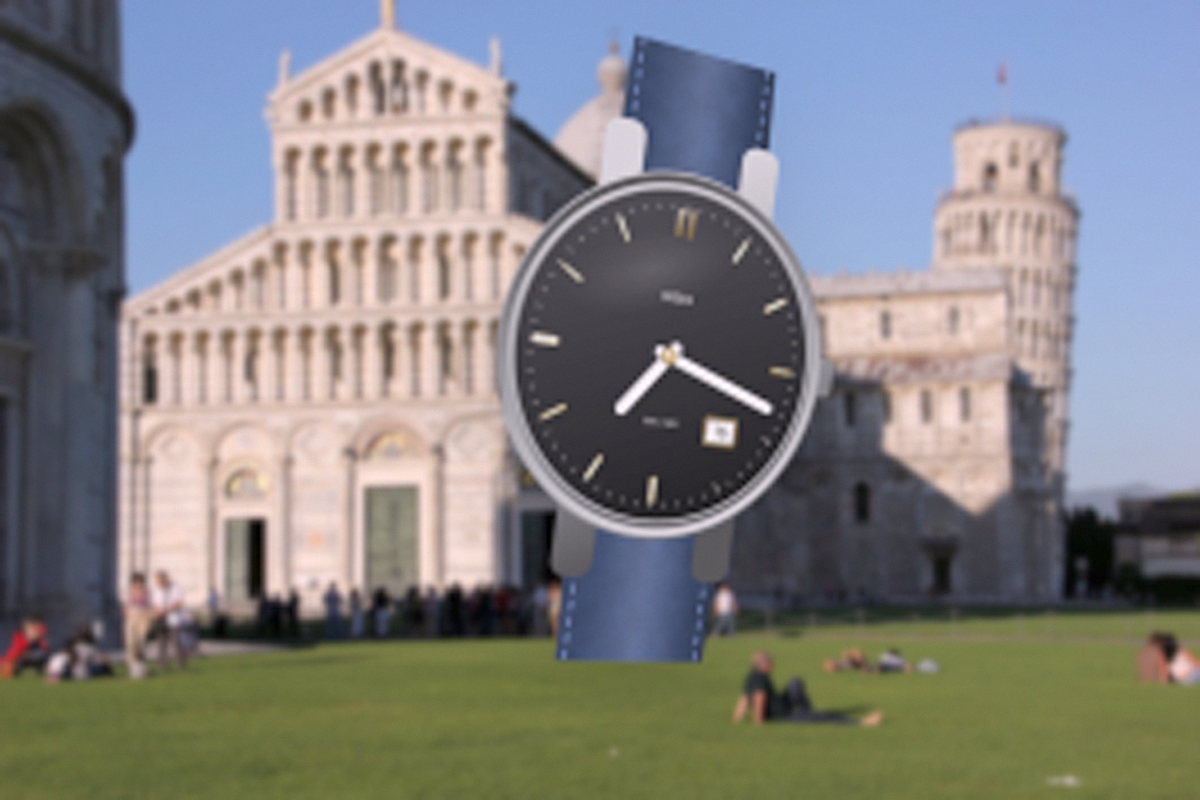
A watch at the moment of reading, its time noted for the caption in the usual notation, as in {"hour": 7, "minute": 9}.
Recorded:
{"hour": 7, "minute": 18}
